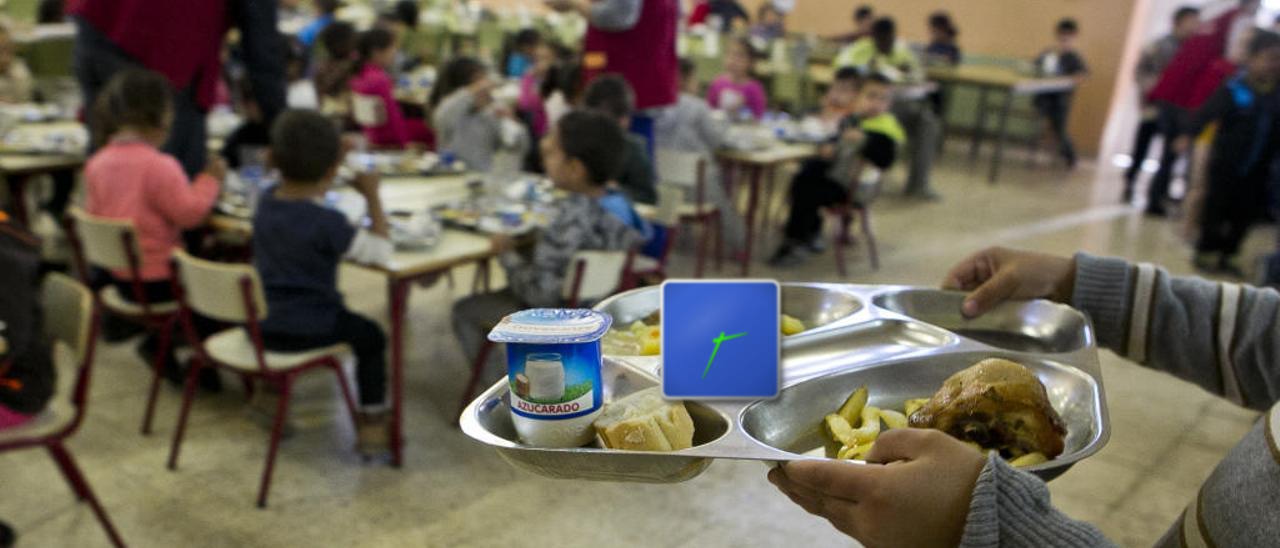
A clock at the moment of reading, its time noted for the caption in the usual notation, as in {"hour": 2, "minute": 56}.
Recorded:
{"hour": 2, "minute": 34}
